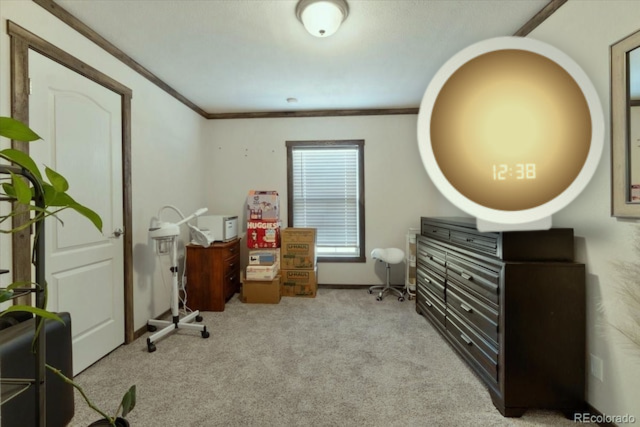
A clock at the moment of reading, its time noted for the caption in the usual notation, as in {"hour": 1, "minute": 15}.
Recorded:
{"hour": 12, "minute": 38}
